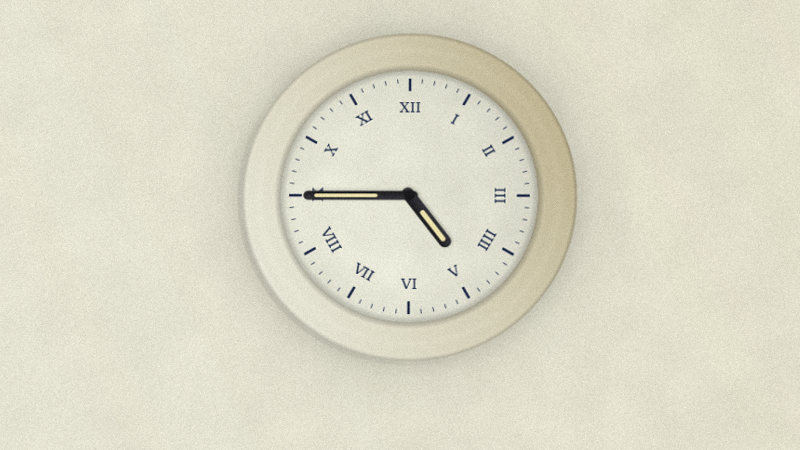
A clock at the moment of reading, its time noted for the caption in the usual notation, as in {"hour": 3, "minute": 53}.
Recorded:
{"hour": 4, "minute": 45}
